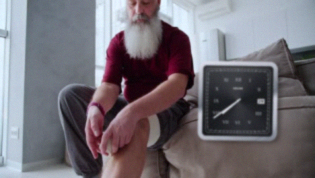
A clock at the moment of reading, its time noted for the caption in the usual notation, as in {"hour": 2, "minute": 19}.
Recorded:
{"hour": 7, "minute": 39}
